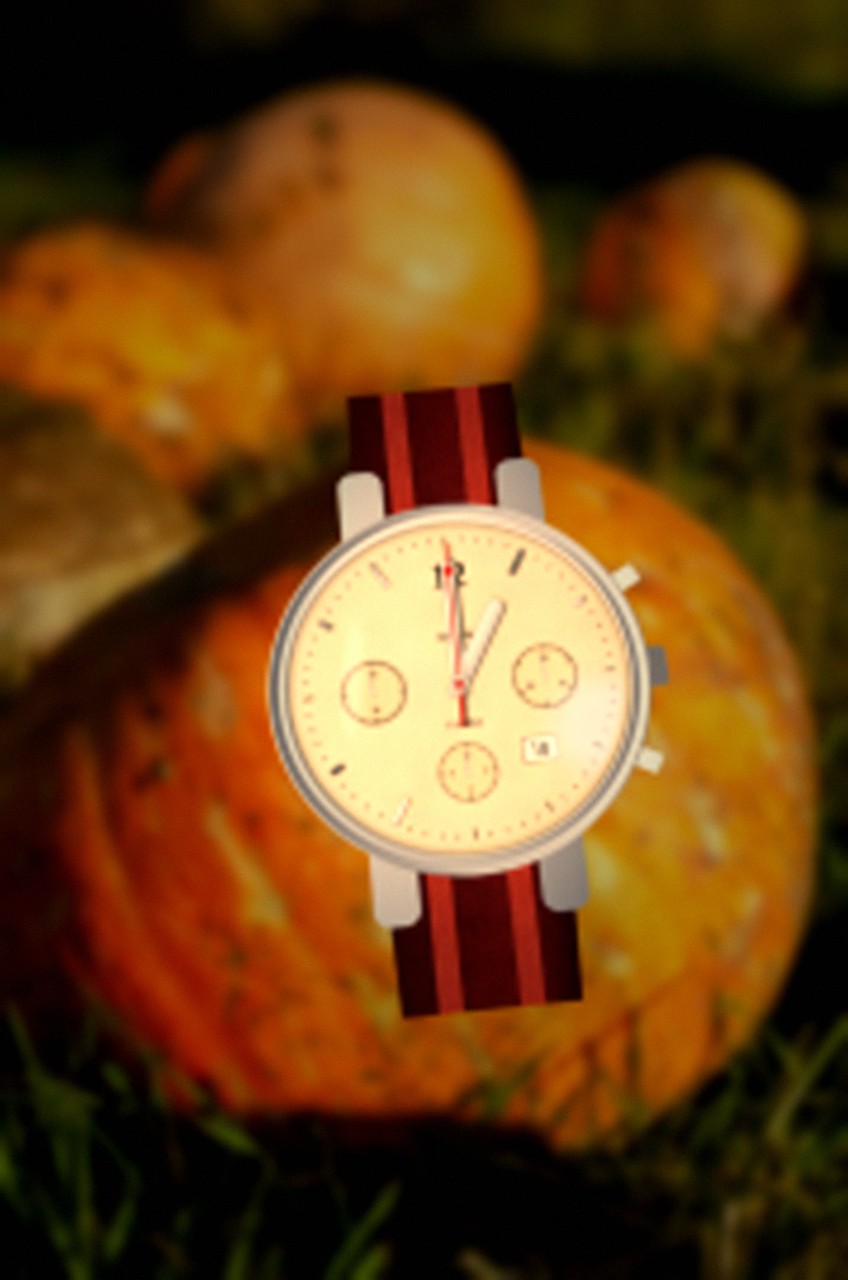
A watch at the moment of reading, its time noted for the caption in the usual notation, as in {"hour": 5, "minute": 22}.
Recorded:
{"hour": 1, "minute": 0}
